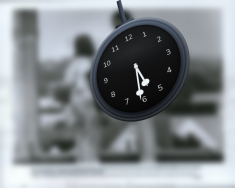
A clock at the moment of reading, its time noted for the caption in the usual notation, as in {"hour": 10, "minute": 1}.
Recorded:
{"hour": 5, "minute": 31}
